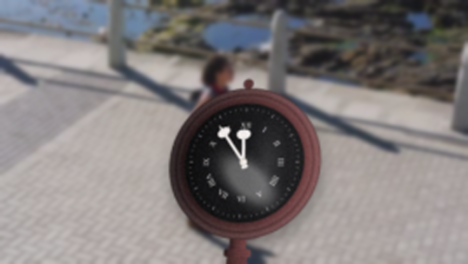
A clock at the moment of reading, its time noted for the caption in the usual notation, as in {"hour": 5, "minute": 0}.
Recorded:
{"hour": 11, "minute": 54}
